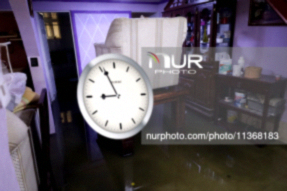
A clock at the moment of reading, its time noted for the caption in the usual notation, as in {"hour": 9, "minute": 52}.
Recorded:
{"hour": 8, "minute": 56}
